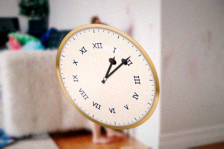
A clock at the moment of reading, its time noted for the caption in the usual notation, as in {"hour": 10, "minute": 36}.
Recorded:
{"hour": 1, "minute": 9}
